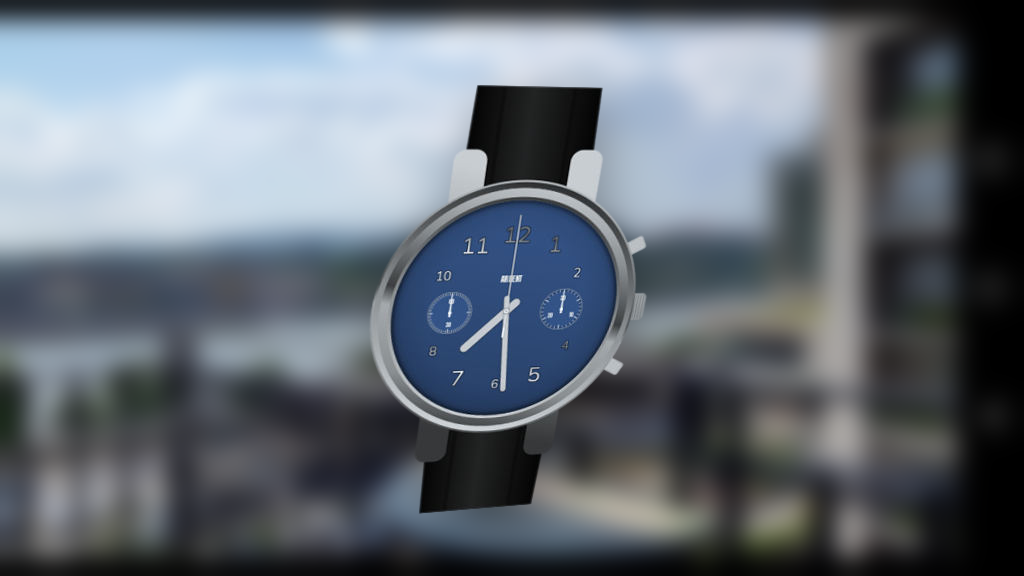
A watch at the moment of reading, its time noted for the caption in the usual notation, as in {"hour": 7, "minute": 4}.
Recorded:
{"hour": 7, "minute": 29}
